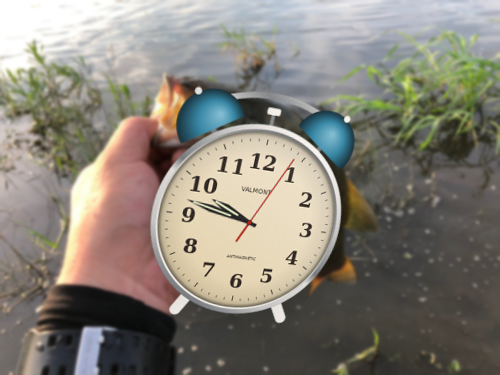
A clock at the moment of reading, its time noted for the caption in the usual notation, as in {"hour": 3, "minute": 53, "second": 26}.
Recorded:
{"hour": 9, "minute": 47, "second": 4}
